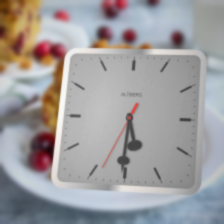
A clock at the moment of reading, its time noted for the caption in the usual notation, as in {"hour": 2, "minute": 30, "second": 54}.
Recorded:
{"hour": 5, "minute": 30, "second": 34}
